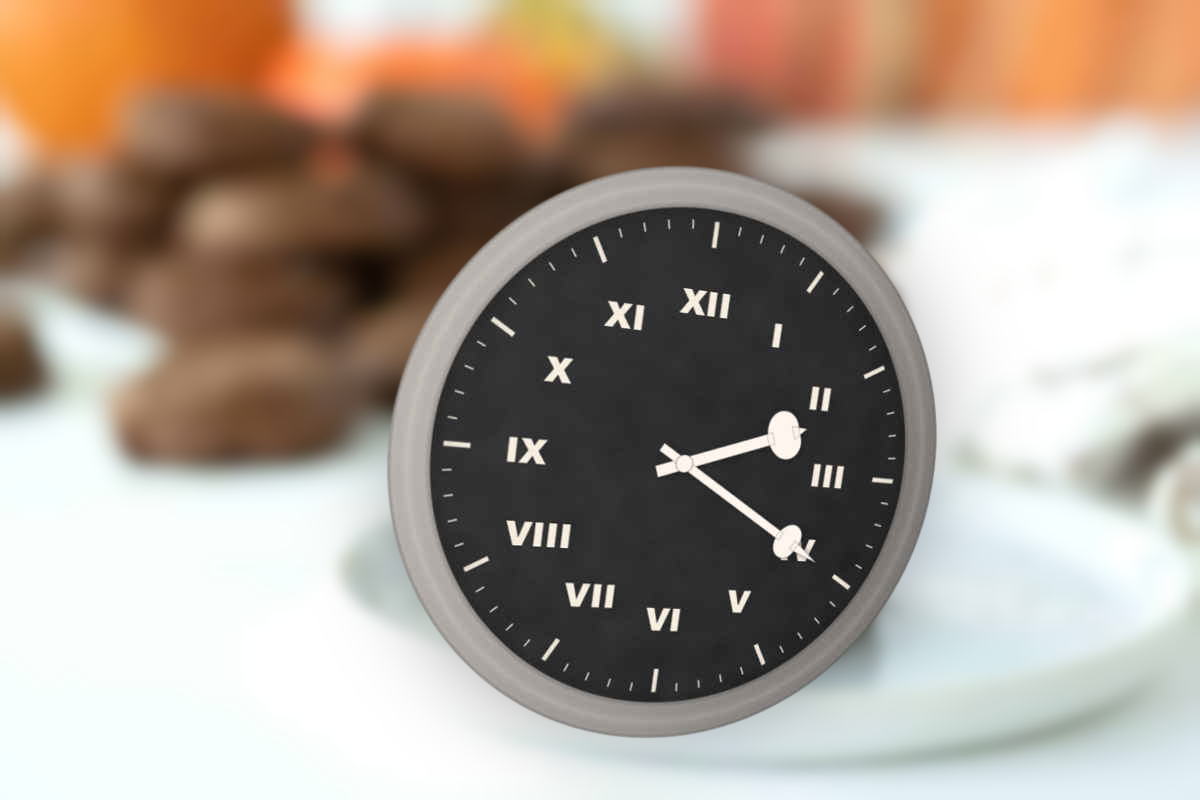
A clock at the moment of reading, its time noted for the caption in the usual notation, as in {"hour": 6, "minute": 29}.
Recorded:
{"hour": 2, "minute": 20}
